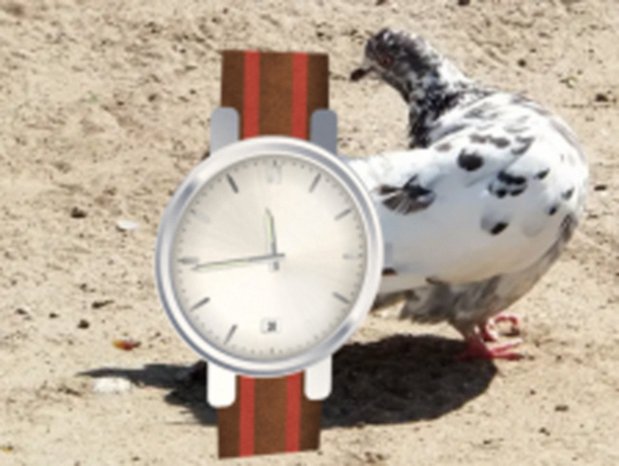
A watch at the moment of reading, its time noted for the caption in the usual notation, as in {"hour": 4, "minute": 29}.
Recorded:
{"hour": 11, "minute": 44}
